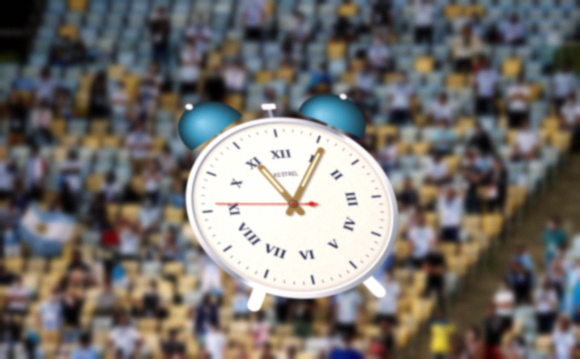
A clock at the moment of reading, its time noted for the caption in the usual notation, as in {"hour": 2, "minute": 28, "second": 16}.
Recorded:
{"hour": 11, "minute": 5, "second": 46}
